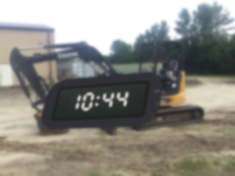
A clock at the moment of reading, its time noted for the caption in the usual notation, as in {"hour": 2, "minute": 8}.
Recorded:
{"hour": 10, "minute": 44}
